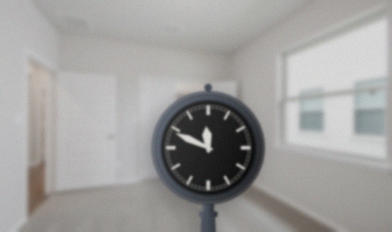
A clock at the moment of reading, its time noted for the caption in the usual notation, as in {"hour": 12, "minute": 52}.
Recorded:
{"hour": 11, "minute": 49}
